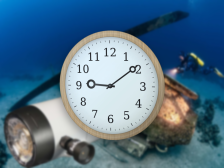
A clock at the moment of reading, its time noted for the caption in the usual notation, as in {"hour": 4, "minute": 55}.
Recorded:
{"hour": 9, "minute": 9}
